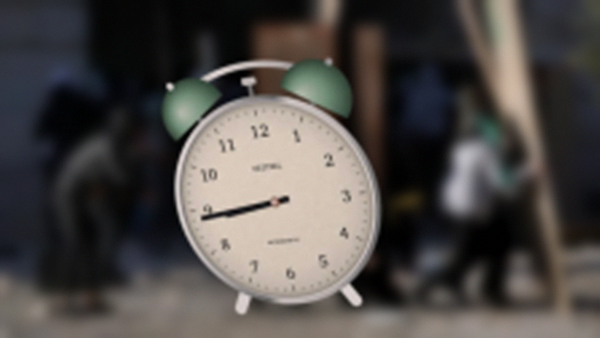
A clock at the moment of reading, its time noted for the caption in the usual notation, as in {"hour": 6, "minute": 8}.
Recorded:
{"hour": 8, "minute": 44}
